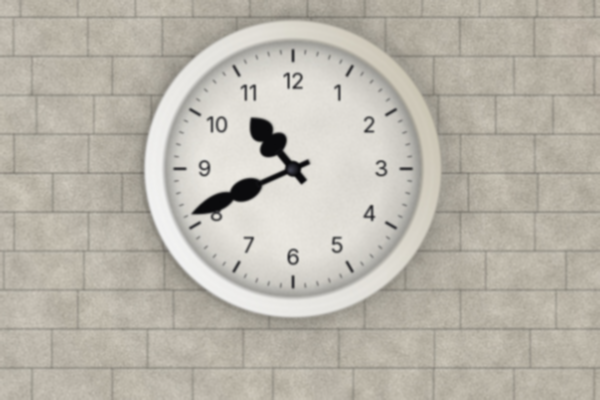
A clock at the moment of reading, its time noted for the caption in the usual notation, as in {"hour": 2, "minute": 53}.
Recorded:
{"hour": 10, "minute": 41}
